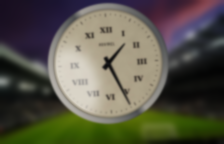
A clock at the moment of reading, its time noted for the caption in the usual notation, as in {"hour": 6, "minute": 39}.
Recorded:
{"hour": 1, "minute": 26}
